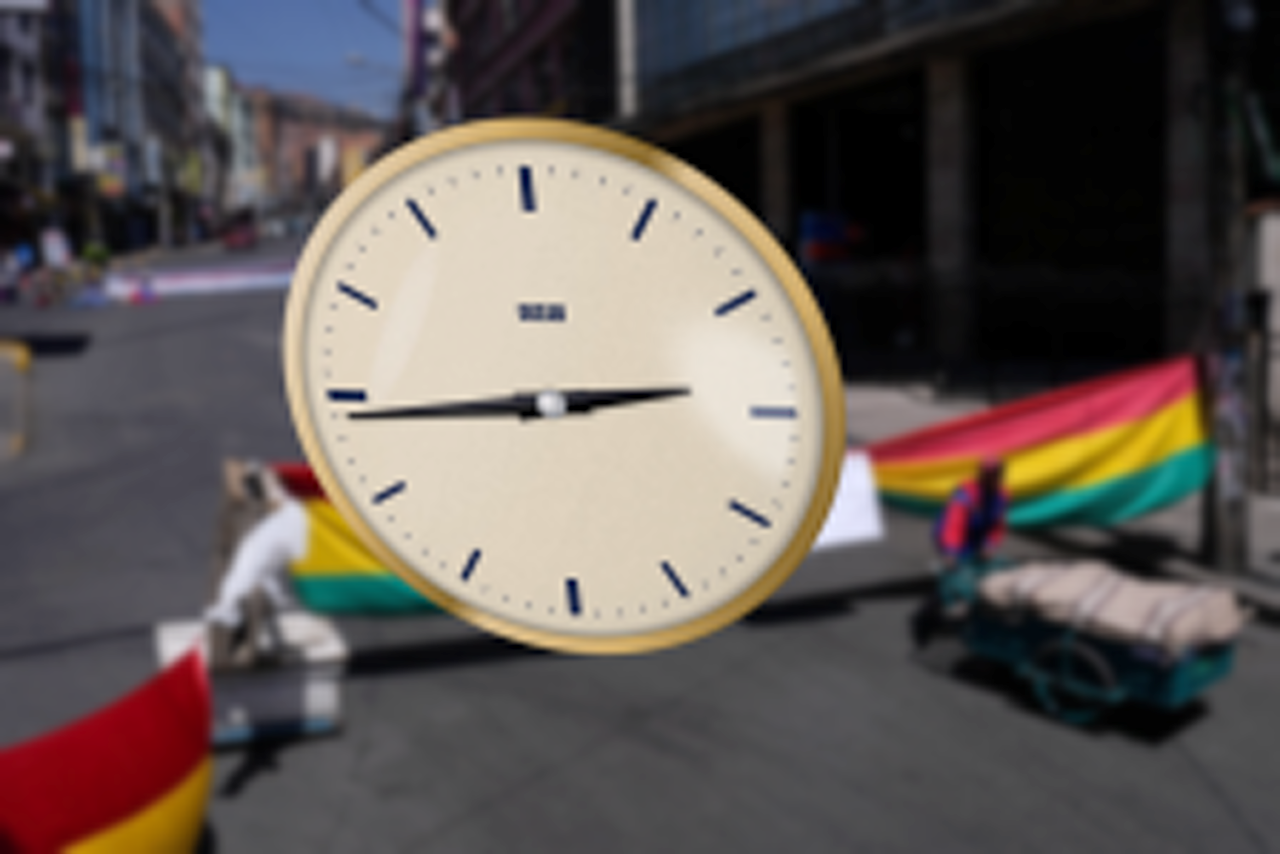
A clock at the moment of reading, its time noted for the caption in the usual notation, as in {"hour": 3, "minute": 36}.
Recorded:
{"hour": 2, "minute": 44}
